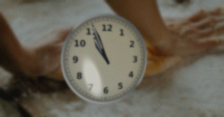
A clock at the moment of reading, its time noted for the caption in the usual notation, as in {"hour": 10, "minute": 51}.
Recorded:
{"hour": 10, "minute": 56}
